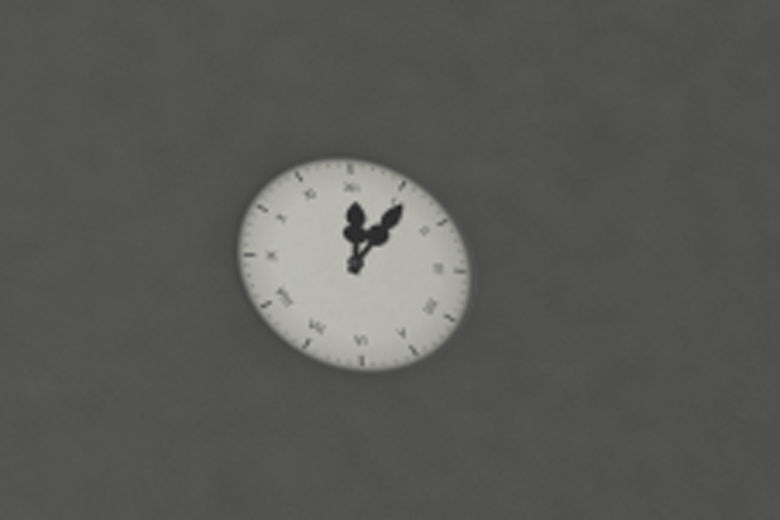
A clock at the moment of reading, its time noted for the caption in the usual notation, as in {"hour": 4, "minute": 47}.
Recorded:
{"hour": 12, "minute": 6}
